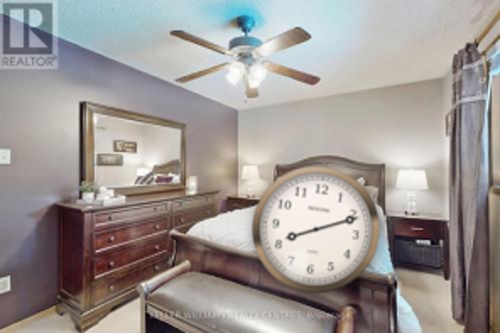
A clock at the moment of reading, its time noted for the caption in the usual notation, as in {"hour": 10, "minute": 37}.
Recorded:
{"hour": 8, "minute": 11}
